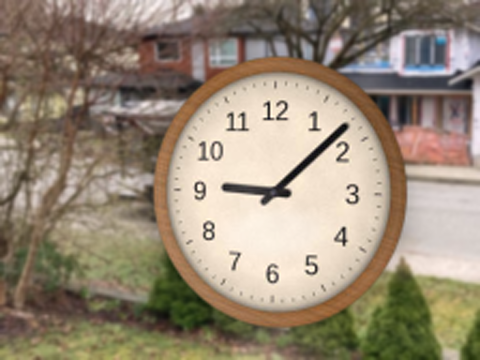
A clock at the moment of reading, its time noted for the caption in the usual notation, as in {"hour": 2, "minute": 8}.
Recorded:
{"hour": 9, "minute": 8}
